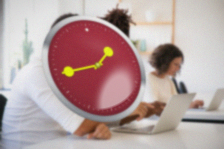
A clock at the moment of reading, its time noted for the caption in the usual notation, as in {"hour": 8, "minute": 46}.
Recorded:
{"hour": 1, "minute": 44}
